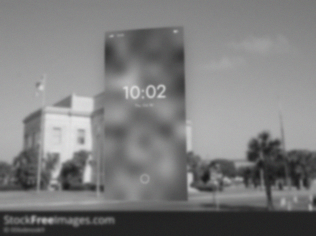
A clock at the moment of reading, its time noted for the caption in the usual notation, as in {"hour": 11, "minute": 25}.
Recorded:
{"hour": 10, "minute": 2}
